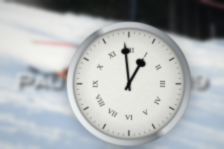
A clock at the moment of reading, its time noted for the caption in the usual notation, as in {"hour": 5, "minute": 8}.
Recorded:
{"hour": 12, "minute": 59}
